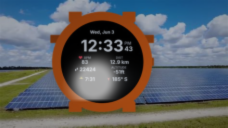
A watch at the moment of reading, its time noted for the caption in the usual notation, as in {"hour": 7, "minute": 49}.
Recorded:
{"hour": 12, "minute": 33}
